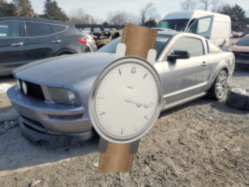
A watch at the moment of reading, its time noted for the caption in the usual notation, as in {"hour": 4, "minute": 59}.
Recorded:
{"hour": 3, "minute": 16}
